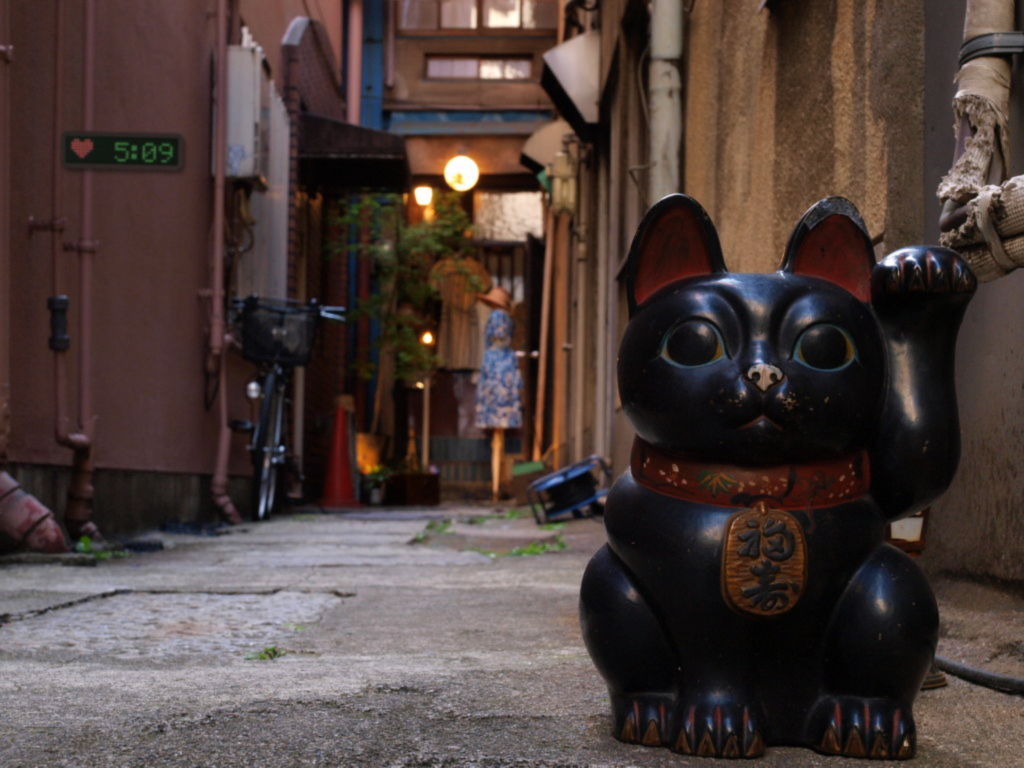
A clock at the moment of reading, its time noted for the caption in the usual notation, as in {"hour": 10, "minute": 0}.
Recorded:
{"hour": 5, "minute": 9}
